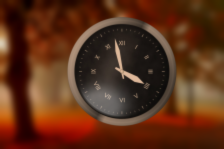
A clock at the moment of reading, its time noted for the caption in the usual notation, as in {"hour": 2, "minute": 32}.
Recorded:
{"hour": 3, "minute": 58}
